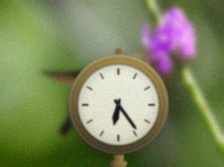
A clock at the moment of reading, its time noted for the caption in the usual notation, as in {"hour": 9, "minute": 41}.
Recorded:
{"hour": 6, "minute": 24}
